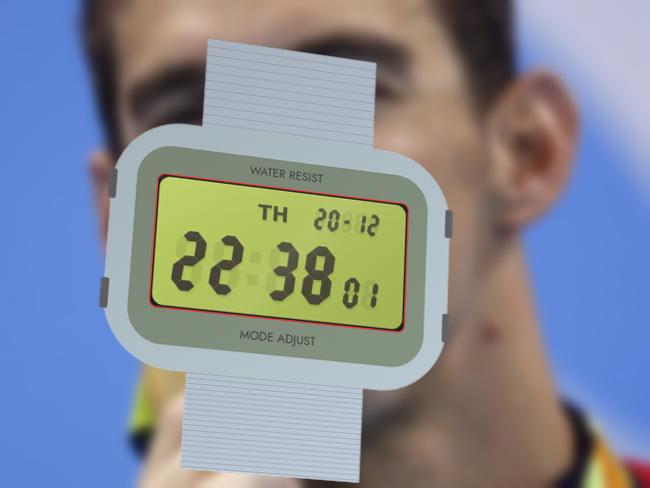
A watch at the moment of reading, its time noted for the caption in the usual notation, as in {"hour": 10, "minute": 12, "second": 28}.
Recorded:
{"hour": 22, "minute": 38, "second": 1}
